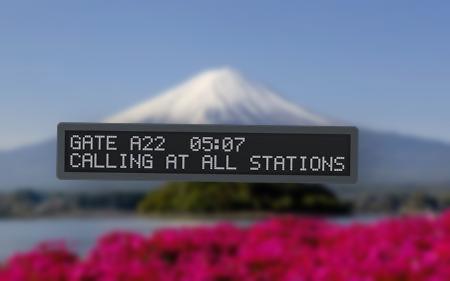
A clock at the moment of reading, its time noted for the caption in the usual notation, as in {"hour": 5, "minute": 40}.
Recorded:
{"hour": 5, "minute": 7}
